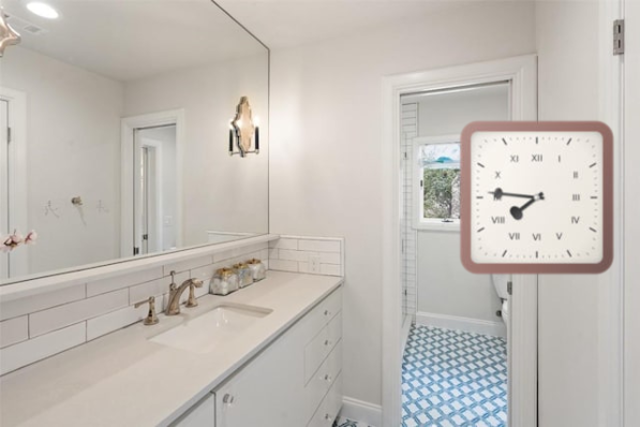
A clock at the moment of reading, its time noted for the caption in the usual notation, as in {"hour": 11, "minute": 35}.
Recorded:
{"hour": 7, "minute": 46}
